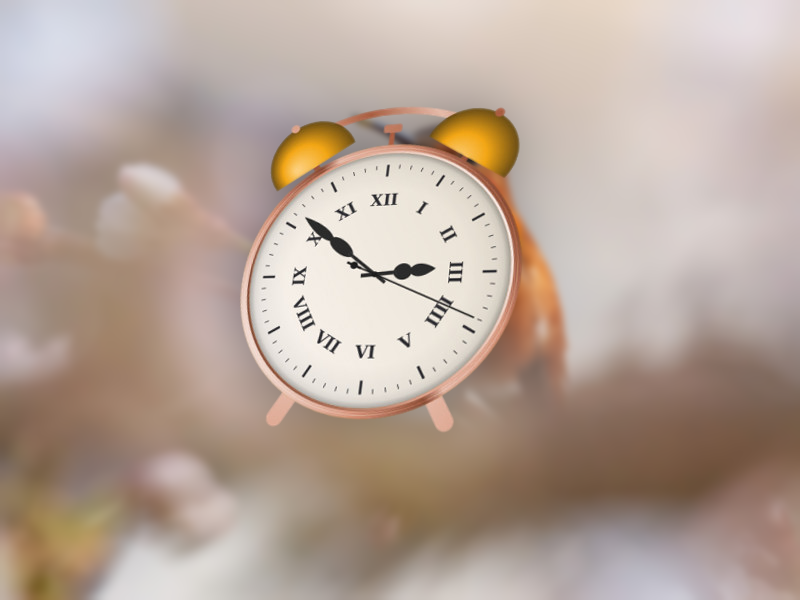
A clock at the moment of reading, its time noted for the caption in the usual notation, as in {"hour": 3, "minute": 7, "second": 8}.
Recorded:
{"hour": 2, "minute": 51, "second": 19}
